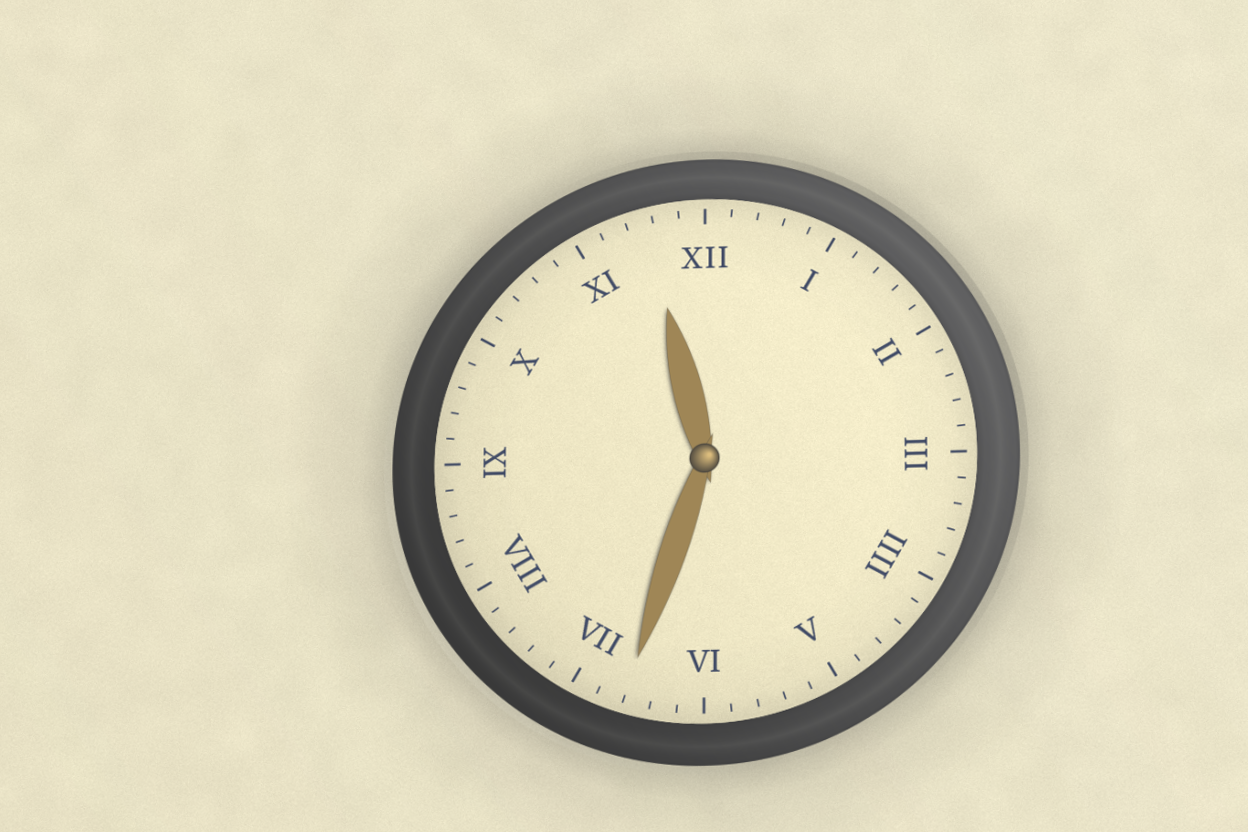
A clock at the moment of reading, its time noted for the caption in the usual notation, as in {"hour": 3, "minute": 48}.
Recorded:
{"hour": 11, "minute": 33}
